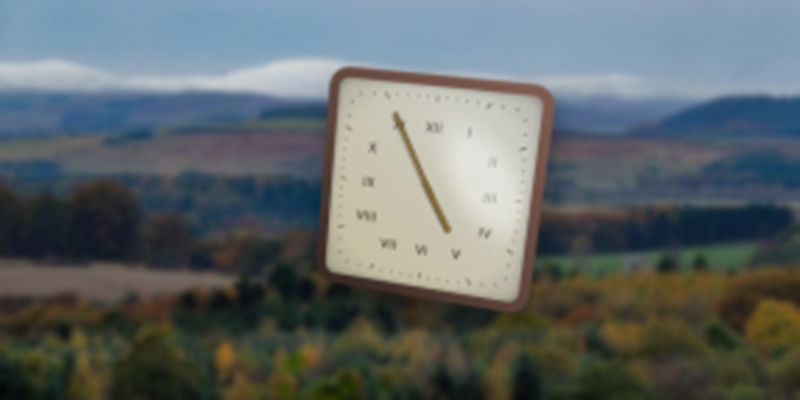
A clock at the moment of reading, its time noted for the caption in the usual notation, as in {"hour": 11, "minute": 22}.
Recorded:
{"hour": 4, "minute": 55}
